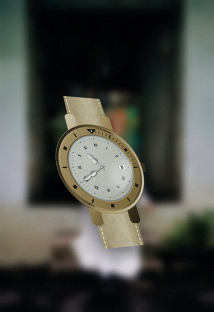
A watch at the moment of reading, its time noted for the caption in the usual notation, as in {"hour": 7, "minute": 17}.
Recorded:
{"hour": 10, "minute": 40}
